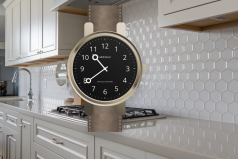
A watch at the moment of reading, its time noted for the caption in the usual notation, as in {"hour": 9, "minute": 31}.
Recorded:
{"hour": 10, "minute": 39}
